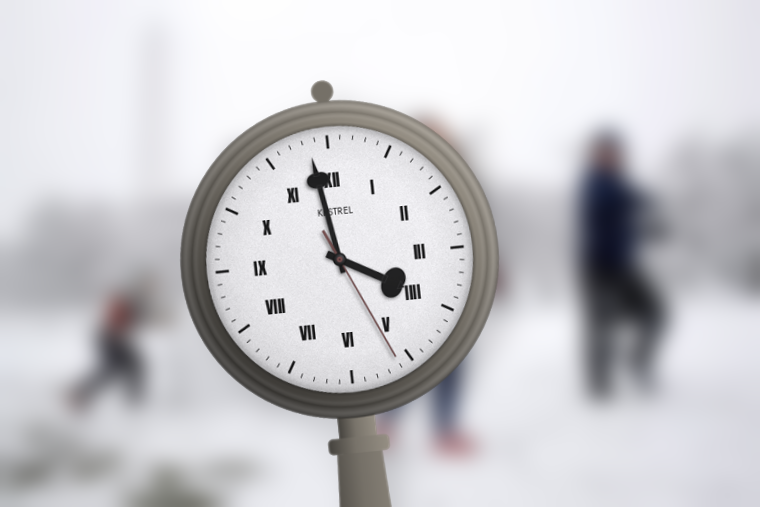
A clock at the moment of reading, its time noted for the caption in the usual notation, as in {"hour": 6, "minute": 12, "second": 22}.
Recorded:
{"hour": 3, "minute": 58, "second": 26}
